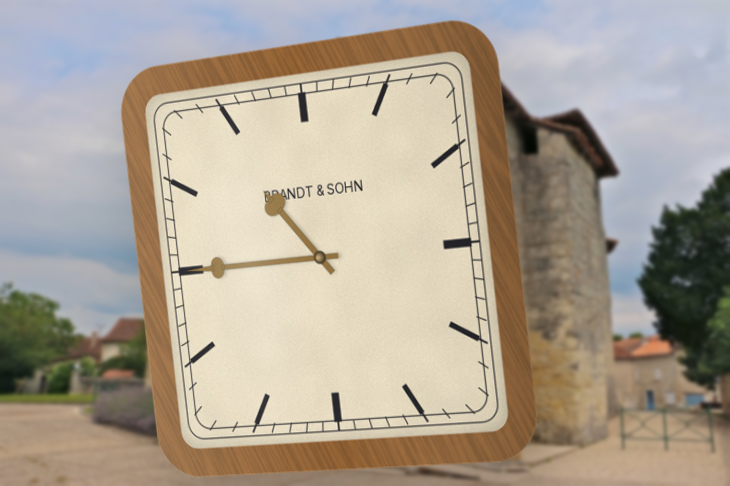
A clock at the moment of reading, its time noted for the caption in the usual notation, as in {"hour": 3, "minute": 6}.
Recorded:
{"hour": 10, "minute": 45}
